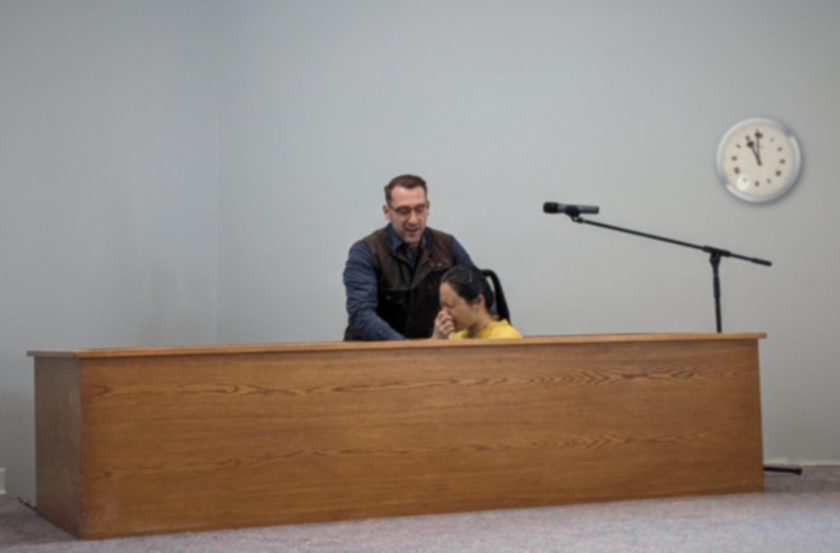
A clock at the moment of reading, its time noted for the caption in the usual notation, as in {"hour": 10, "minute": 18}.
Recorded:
{"hour": 10, "minute": 59}
